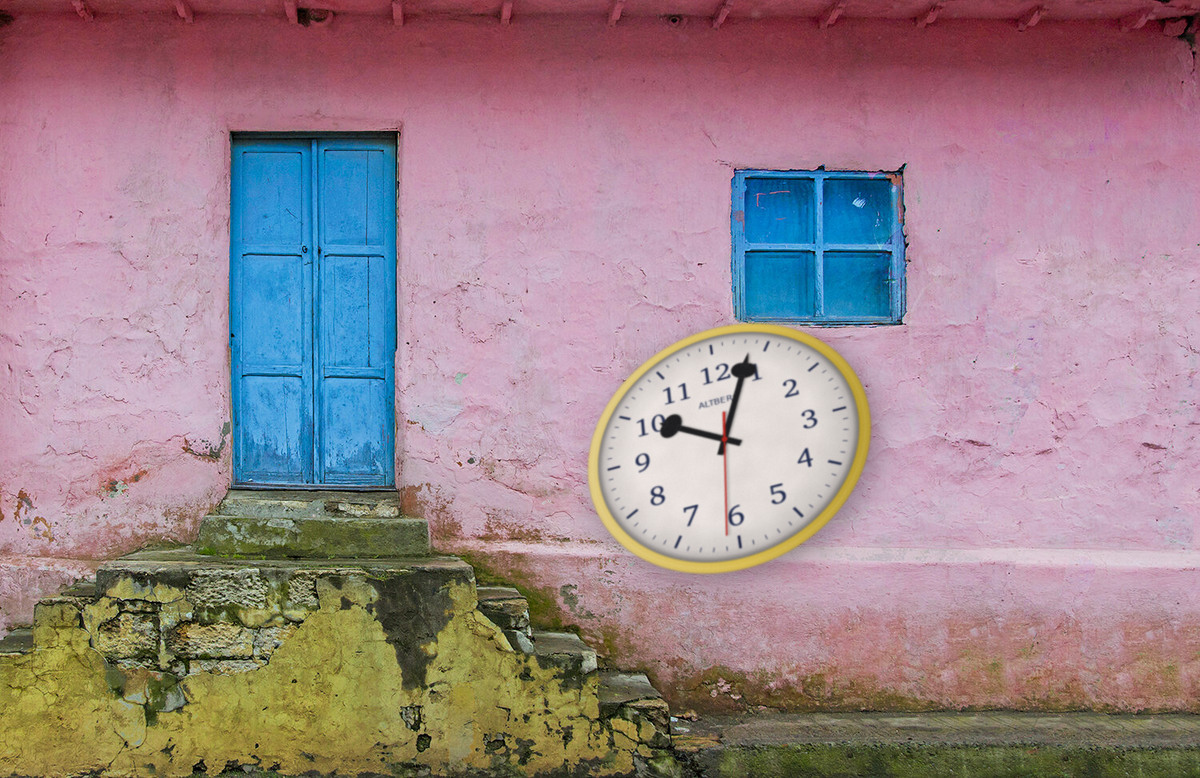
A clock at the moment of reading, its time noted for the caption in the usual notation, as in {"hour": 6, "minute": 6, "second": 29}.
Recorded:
{"hour": 10, "minute": 3, "second": 31}
